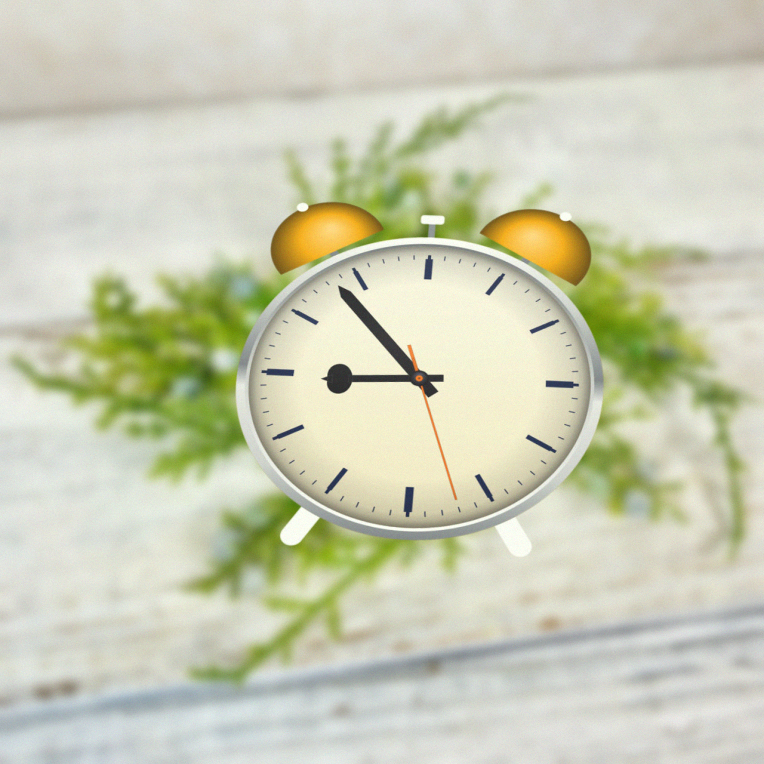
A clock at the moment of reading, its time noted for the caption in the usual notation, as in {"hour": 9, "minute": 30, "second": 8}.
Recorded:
{"hour": 8, "minute": 53, "second": 27}
